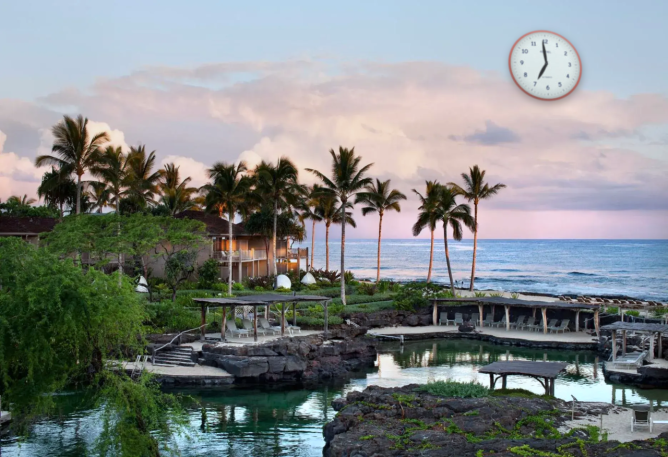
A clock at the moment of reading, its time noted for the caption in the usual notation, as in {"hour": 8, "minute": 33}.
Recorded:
{"hour": 6, "minute": 59}
